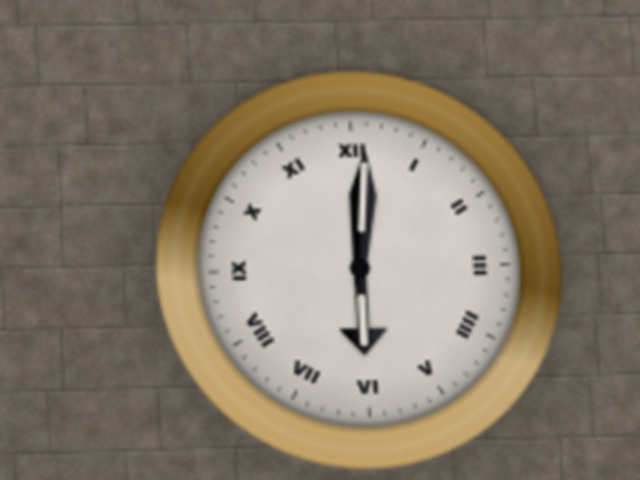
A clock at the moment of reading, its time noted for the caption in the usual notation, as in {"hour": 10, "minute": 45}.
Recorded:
{"hour": 6, "minute": 1}
